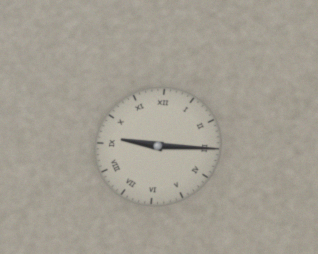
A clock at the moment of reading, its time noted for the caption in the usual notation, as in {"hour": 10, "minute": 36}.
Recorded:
{"hour": 9, "minute": 15}
